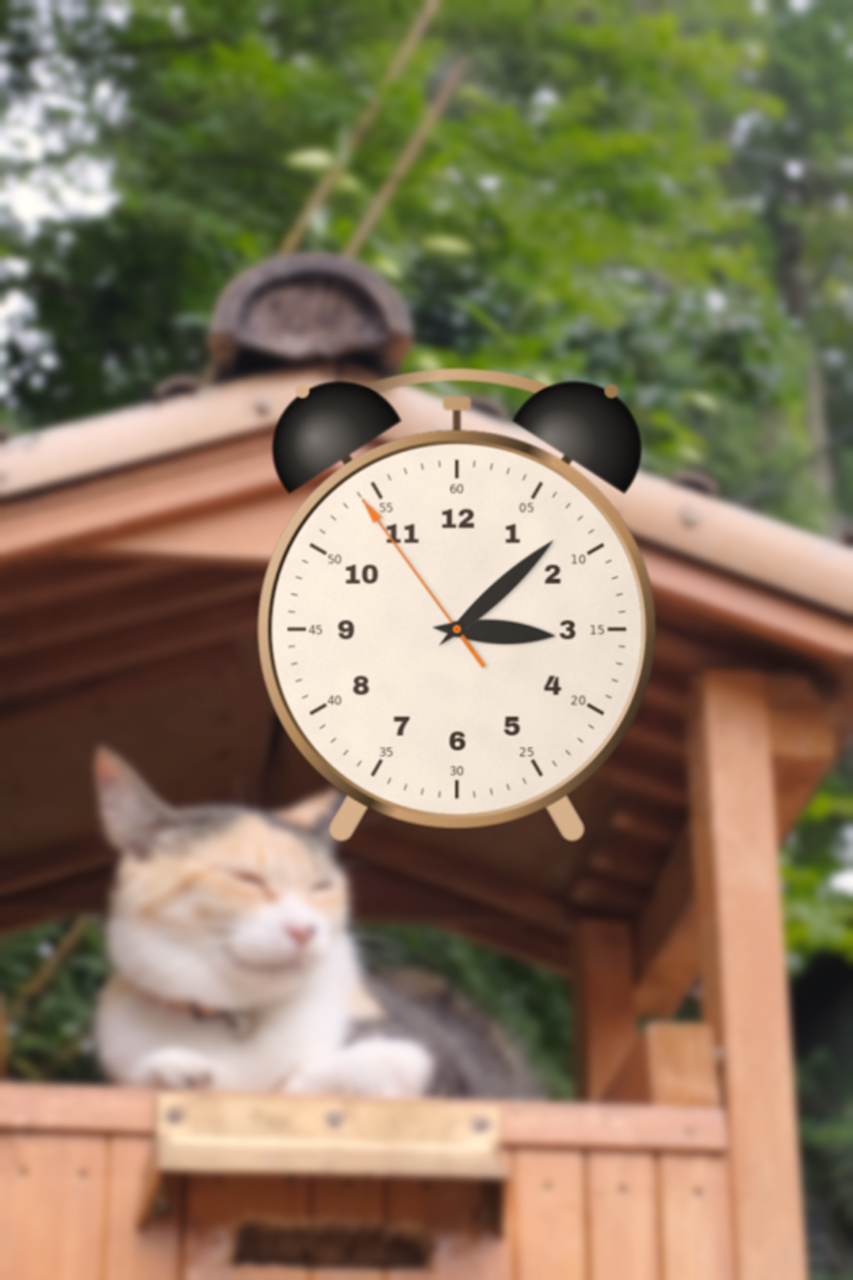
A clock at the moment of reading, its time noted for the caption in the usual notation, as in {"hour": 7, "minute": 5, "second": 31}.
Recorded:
{"hour": 3, "minute": 7, "second": 54}
